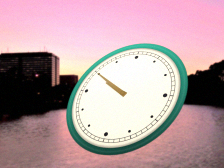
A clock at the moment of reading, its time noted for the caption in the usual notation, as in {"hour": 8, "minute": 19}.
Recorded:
{"hour": 9, "minute": 50}
